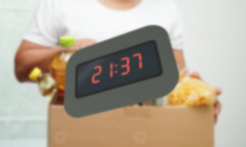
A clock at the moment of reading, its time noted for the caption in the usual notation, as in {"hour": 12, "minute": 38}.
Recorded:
{"hour": 21, "minute": 37}
